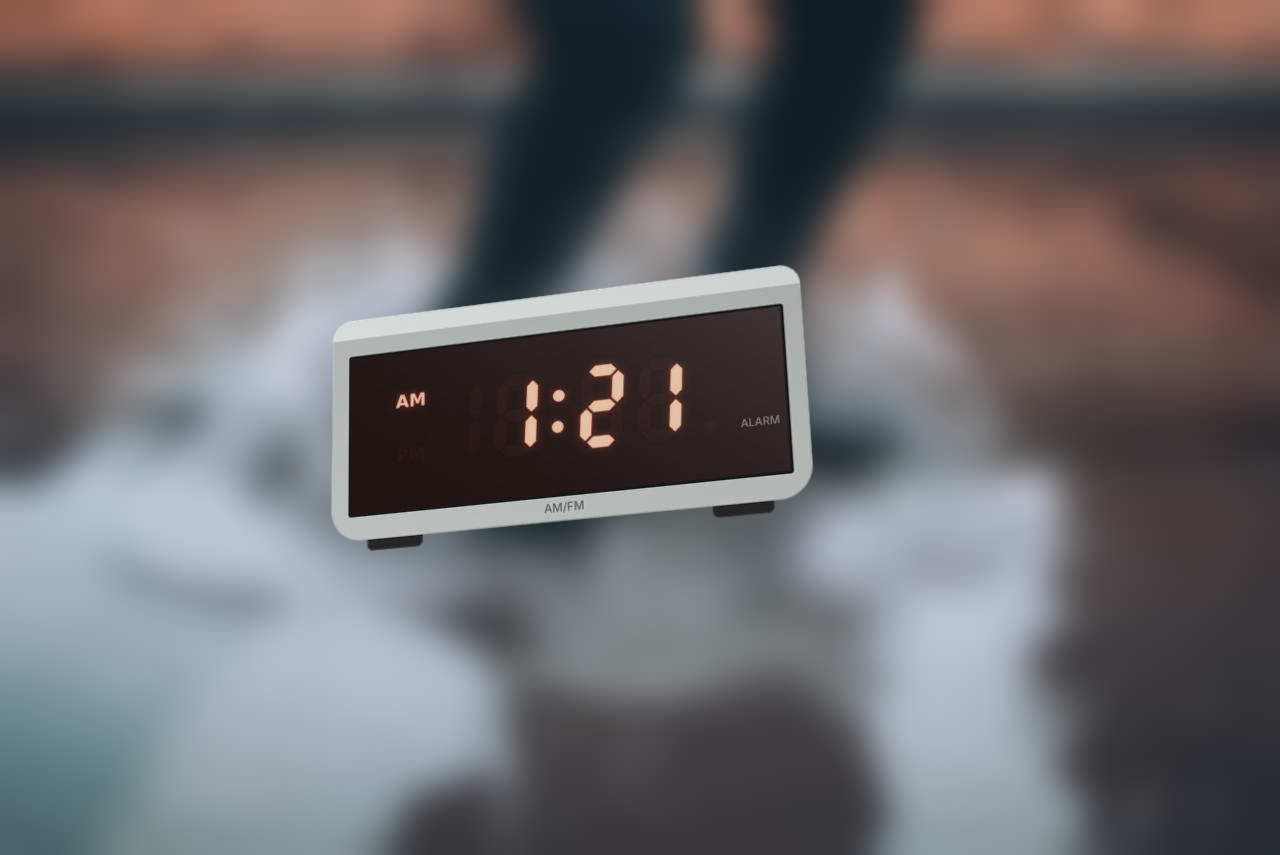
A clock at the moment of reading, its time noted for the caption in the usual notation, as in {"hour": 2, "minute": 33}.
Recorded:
{"hour": 1, "minute": 21}
